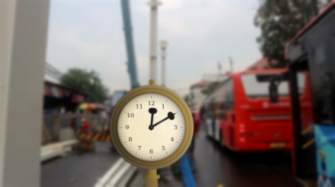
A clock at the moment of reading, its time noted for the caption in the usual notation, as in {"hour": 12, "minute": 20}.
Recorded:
{"hour": 12, "minute": 10}
